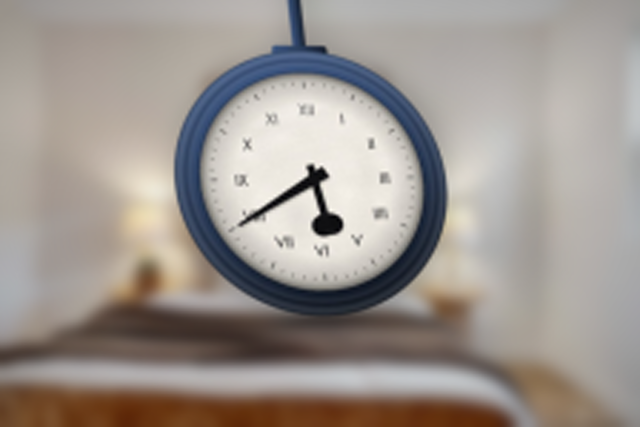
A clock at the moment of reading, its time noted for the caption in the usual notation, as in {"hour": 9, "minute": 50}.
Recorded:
{"hour": 5, "minute": 40}
